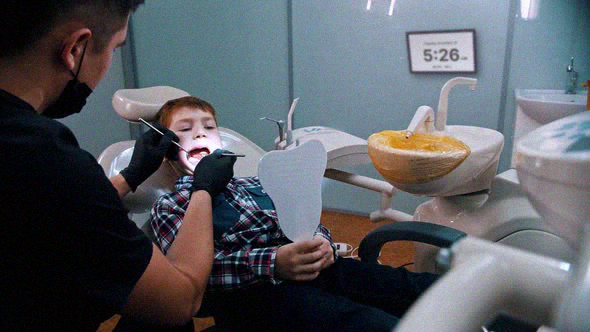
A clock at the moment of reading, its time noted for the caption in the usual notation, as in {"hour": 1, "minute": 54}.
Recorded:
{"hour": 5, "minute": 26}
